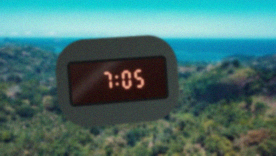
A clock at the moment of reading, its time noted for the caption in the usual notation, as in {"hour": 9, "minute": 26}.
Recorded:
{"hour": 7, "minute": 5}
